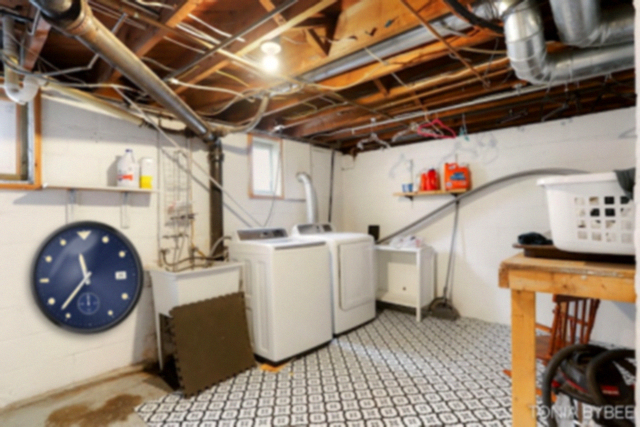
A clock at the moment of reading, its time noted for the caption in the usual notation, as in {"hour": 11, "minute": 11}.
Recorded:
{"hour": 11, "minute": 37}
